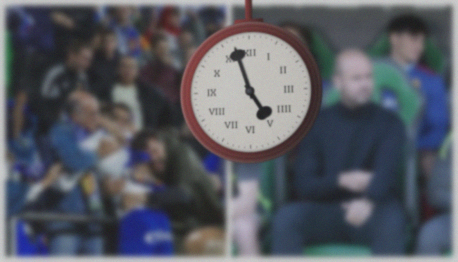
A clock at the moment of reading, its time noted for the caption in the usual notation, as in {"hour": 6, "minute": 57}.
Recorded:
{"hour": 4, "minute": 57}
